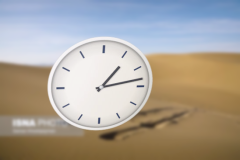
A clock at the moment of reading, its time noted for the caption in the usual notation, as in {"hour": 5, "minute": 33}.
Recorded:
{"hour": 1, "minute": 13}
